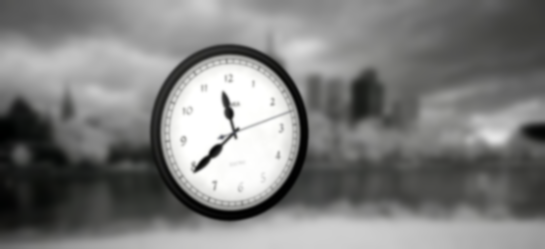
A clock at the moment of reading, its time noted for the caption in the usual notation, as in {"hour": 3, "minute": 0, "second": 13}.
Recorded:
{"hour": 11, "minute": 39, "second": 13}
